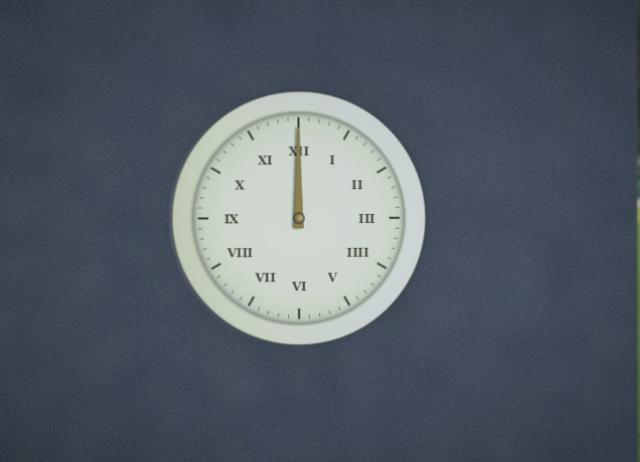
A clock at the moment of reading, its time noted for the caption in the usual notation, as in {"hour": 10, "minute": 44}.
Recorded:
{"hour": 12, "minute": 0}
